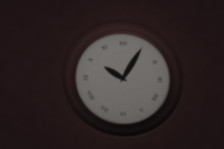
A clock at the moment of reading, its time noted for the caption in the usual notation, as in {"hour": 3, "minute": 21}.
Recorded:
{"hour": 10, "minute": 5}
